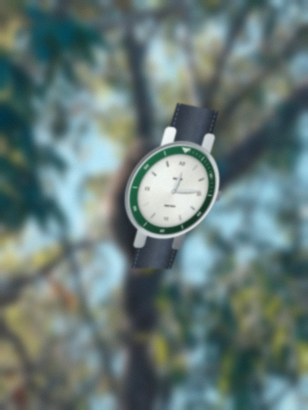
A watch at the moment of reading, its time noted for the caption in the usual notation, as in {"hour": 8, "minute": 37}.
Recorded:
{"hour": 12, "minute": 14}
